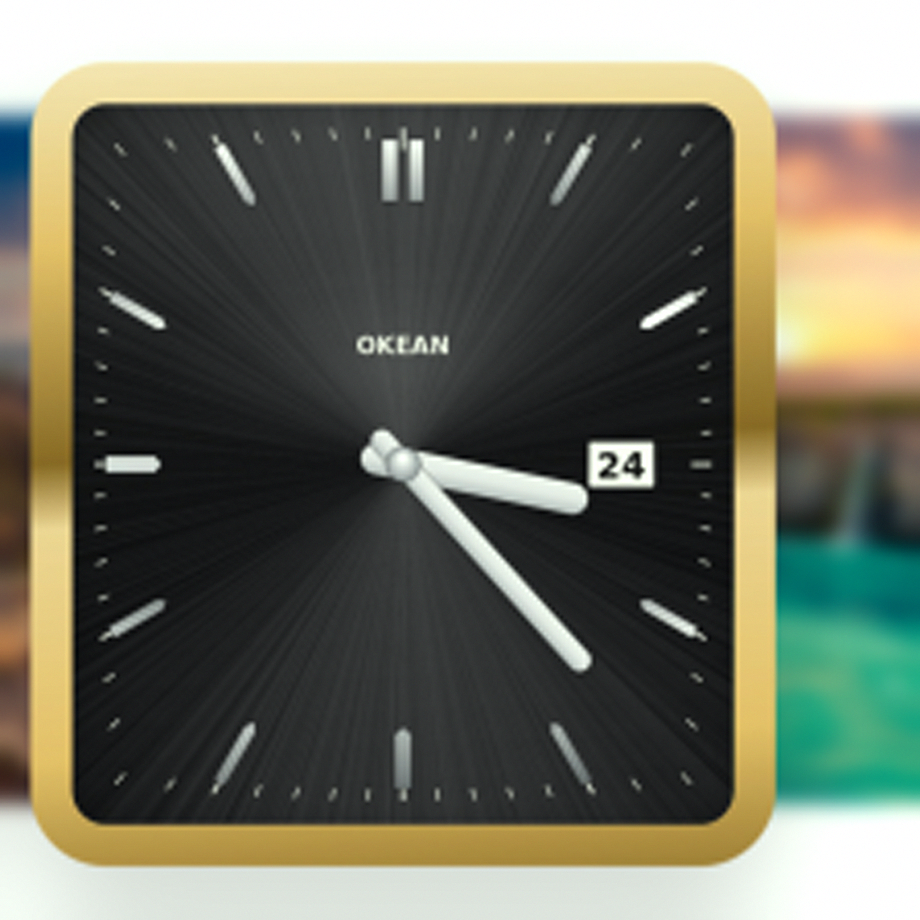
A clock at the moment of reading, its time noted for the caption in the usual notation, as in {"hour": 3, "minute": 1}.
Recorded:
{"hour": 3, "minute": 23}
